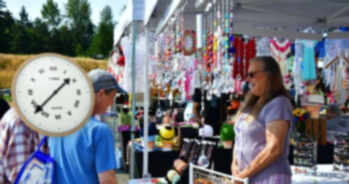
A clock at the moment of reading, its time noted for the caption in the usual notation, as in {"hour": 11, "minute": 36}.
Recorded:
{"hour": 1, "minute": 38}
